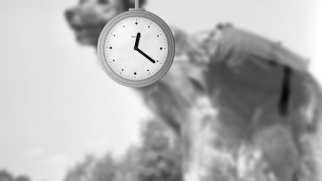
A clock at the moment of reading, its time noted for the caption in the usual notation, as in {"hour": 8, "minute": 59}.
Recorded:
{"hour": 12, "minute": 21}
